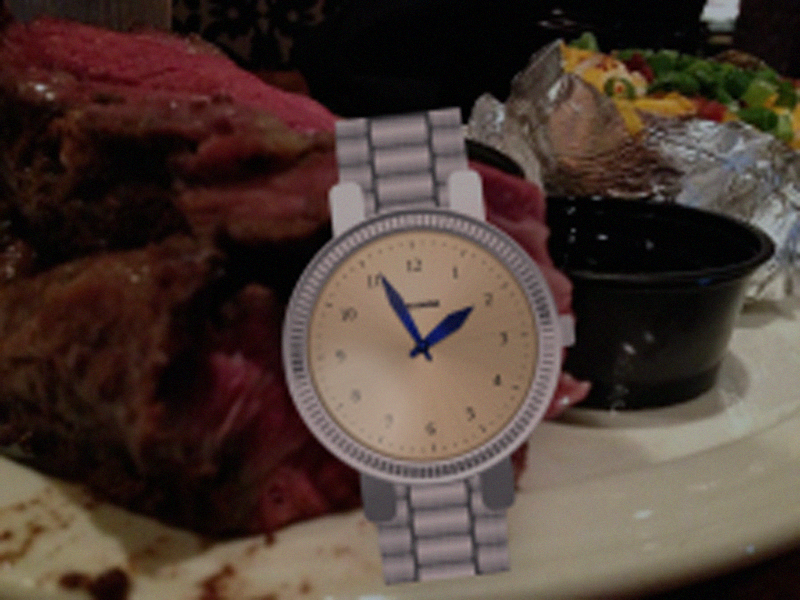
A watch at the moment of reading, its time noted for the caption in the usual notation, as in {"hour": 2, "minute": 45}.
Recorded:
{"hour": 1, "minute": 56}
